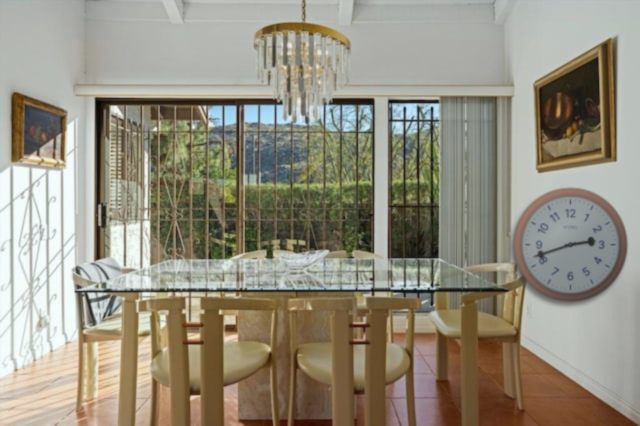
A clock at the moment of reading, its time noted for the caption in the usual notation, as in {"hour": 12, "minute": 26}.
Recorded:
{"hour": 2, "minute": 42}
